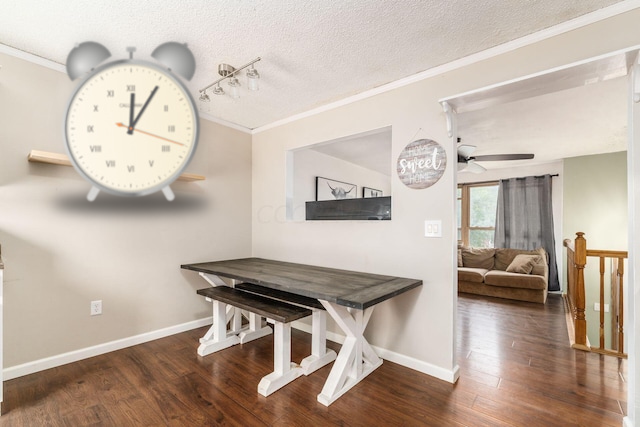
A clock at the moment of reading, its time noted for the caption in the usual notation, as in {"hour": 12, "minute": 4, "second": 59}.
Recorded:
{"hour": 12, "minute": 5, "second": 18}
